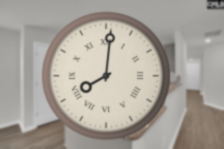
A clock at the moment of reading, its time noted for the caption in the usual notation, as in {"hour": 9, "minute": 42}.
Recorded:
{"hour": 8, "minute": 1}
